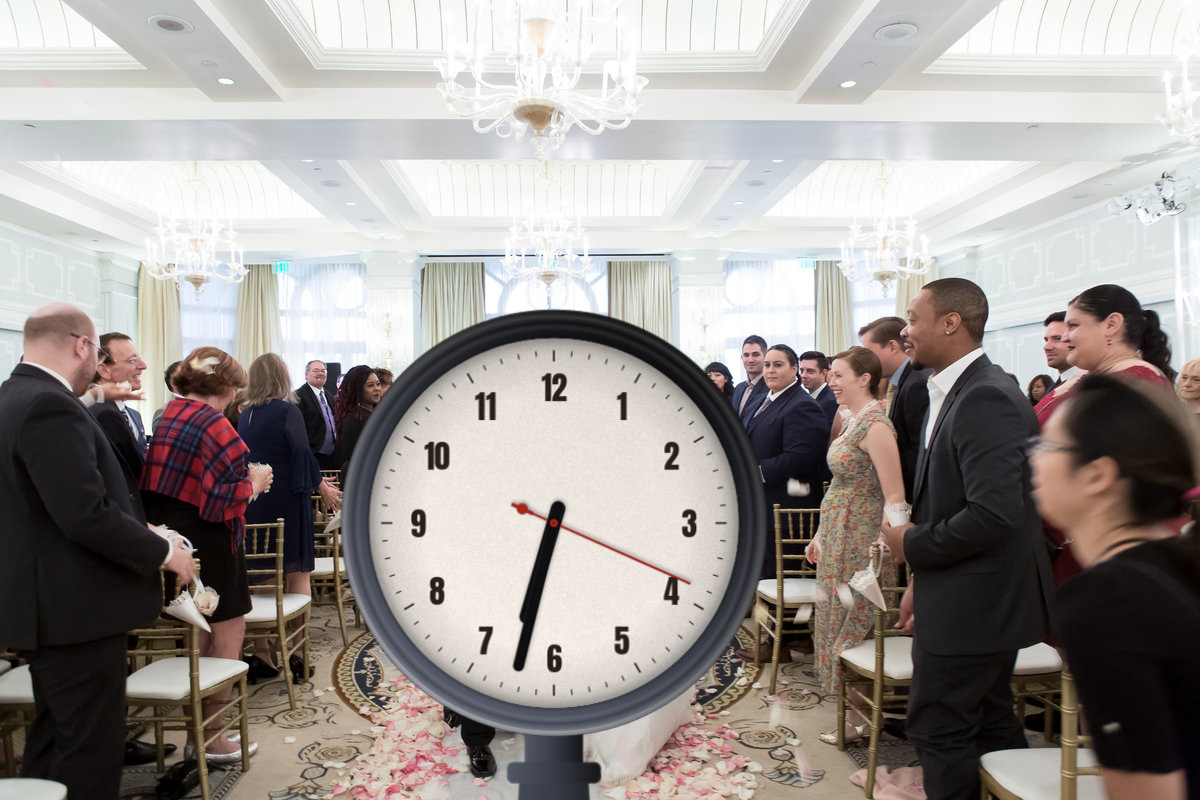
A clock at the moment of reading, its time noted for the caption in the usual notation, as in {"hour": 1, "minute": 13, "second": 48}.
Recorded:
{"hour": 6, "minute": 32, "second": 19}
